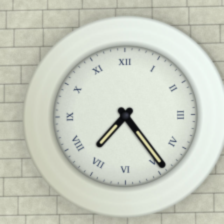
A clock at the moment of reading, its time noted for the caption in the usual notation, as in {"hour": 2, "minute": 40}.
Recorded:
{"hour": 7, "minute": 24}
